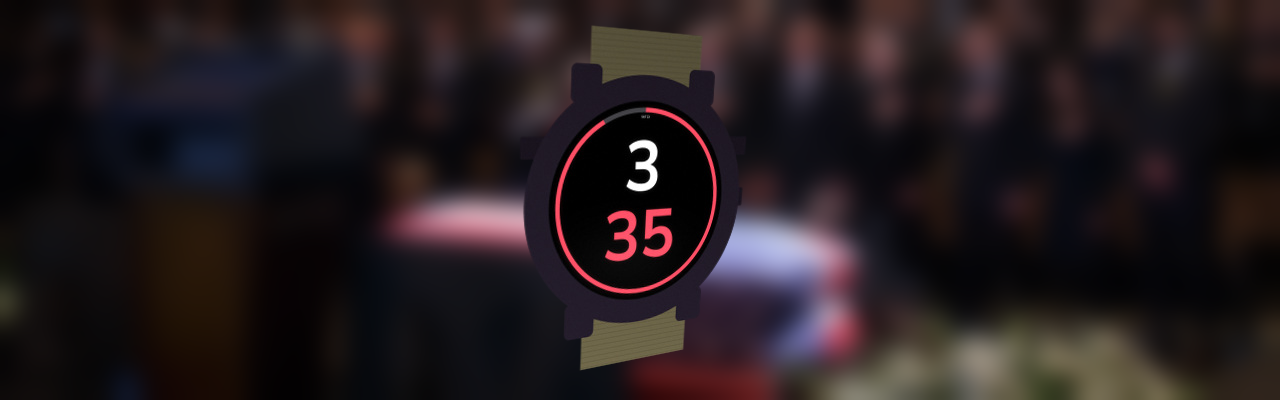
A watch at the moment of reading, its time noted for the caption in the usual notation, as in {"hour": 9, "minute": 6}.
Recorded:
{"hour": 3, "minute": 35}
